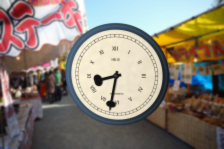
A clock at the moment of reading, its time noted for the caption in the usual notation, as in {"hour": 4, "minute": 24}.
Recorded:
{"hour": 8, "minute": 32}
